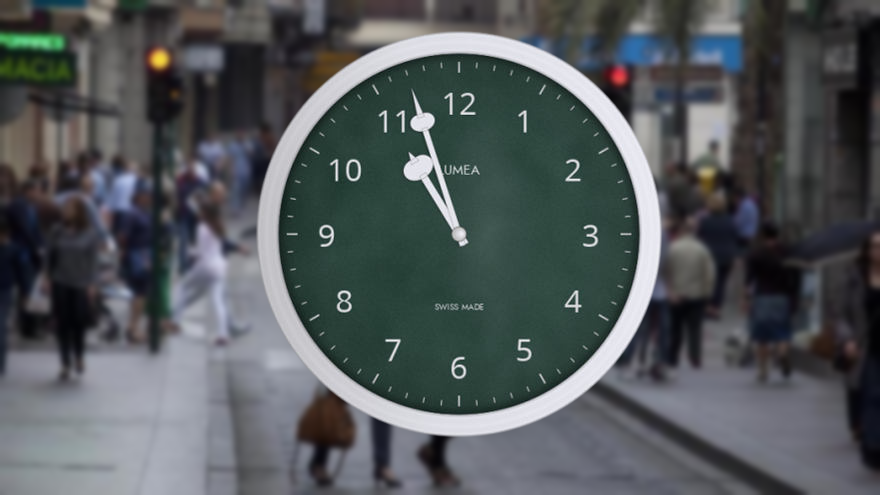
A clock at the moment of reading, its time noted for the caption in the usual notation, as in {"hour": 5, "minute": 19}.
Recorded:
{"hour": 10, "minute": 57}
